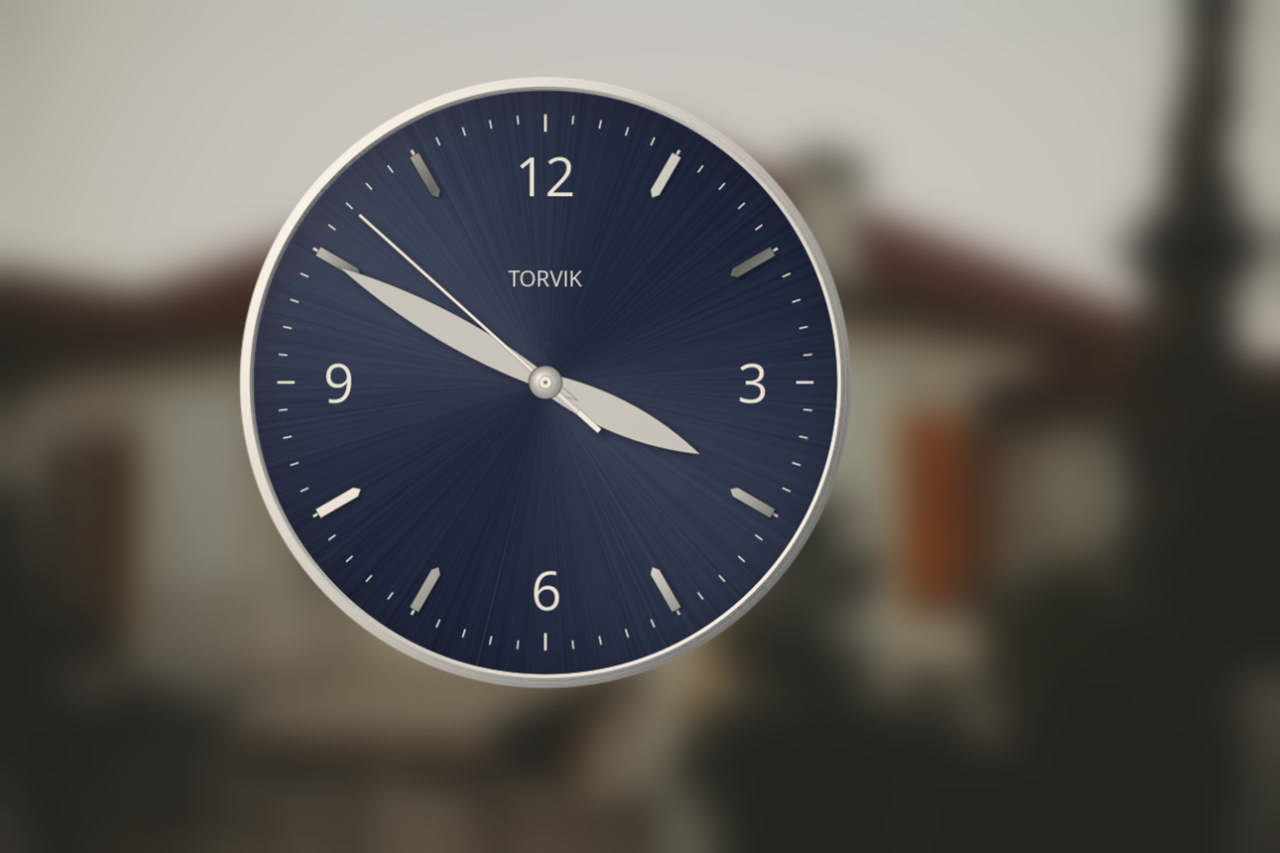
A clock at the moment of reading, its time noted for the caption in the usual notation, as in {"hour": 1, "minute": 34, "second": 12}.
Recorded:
{"hour": 3, "minute": 49, "second": 52}
